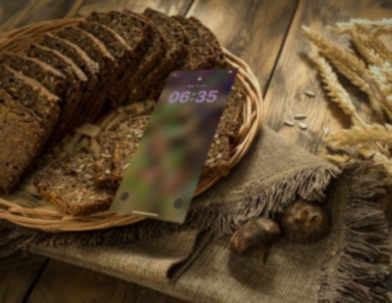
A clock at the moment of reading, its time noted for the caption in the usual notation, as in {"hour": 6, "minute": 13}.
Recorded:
{"hour": 6, "minute": 35}
